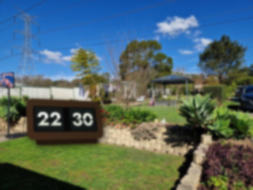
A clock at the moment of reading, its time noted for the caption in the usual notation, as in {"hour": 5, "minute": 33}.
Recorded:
{"hour": 22, "minute": 30}
